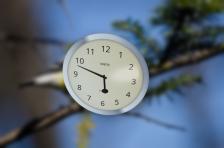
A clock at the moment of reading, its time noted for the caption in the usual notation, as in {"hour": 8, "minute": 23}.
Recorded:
{"hour": 5, "minute": 48}
